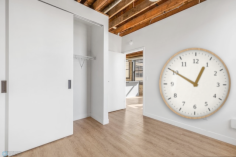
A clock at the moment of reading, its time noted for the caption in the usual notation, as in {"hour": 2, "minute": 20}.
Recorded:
{"hour": 12, "minute": 50}
